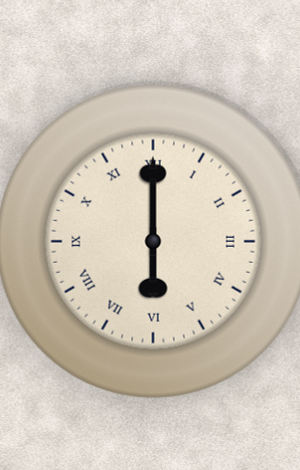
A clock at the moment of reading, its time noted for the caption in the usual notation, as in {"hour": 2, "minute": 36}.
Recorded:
{"hour": 6, "minute": 0}
